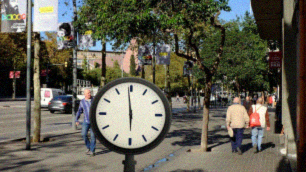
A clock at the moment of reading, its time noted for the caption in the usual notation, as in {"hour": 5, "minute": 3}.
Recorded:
{"hour": 5, "minute": 59}
